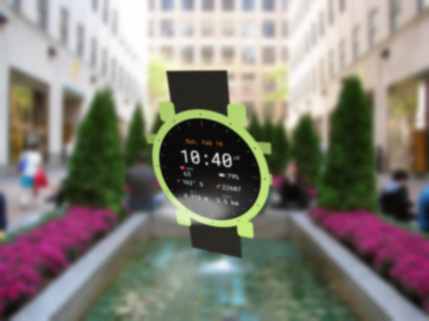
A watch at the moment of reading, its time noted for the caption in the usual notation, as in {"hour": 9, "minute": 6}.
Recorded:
{"hour": 10, "minute": 40}
